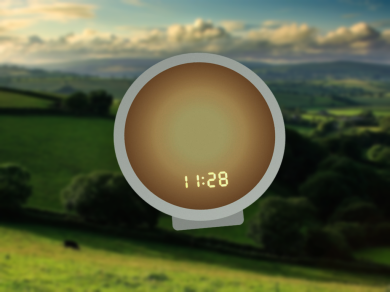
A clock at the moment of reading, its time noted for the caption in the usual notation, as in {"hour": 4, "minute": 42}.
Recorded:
{"hour": 11, "minute": 28}
